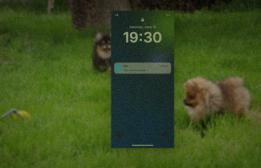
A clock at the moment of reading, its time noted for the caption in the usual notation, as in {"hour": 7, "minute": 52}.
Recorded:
{"hour": 19, "minute": 30}
